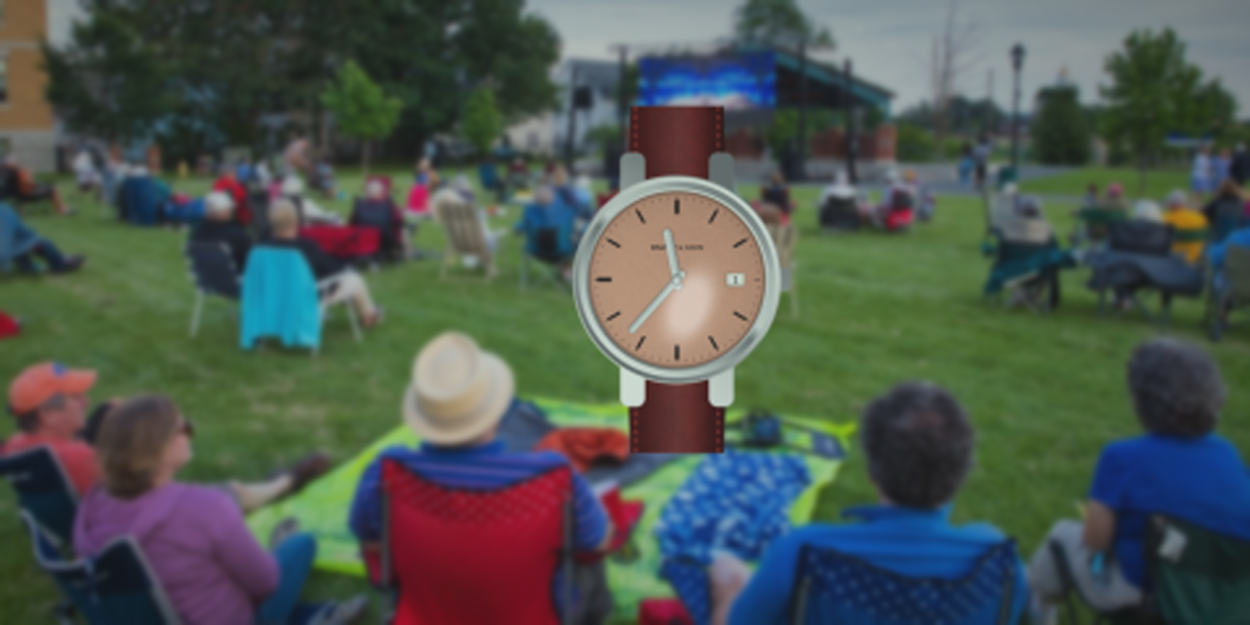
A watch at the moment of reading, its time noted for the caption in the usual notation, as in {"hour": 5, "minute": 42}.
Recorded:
{"hour": 11, "minute": 37}
